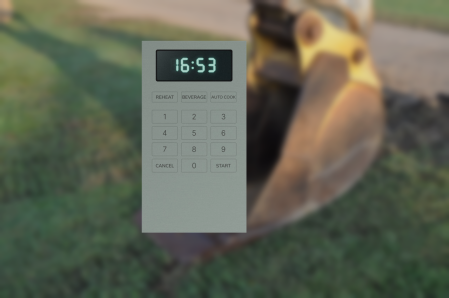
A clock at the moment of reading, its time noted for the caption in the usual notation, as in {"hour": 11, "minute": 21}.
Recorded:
{"hour": 16, "minute": 53}
